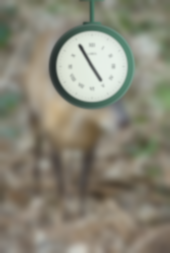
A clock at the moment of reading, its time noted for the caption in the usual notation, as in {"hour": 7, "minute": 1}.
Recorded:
{"hour": 4, "minute": 55}
